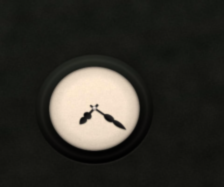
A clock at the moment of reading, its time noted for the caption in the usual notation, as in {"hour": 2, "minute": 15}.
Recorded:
{"hour": 7, "minute": 21}
